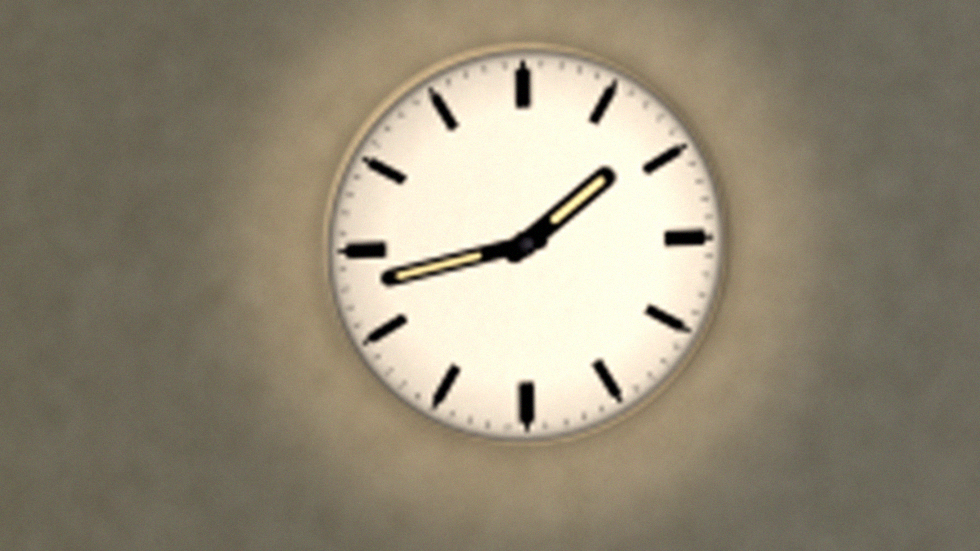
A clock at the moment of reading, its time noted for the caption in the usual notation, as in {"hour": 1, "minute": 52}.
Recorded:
{"hour": 1, "minute": 43}
